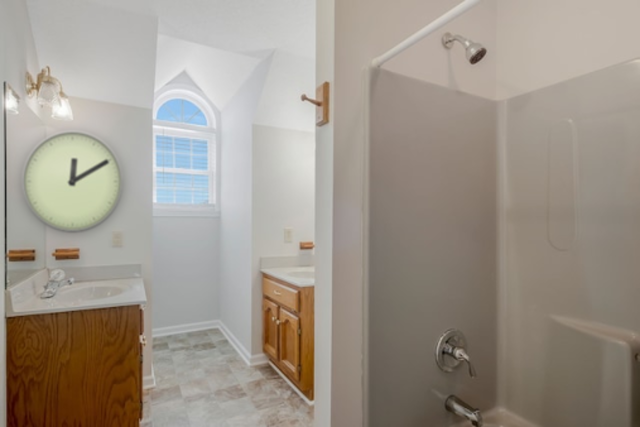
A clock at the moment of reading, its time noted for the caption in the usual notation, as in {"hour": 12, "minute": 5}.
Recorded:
{"hour": 12, "minute": 10}
